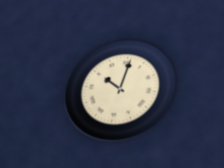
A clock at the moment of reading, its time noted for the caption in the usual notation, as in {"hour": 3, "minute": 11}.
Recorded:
{"hour": 10, "minute": 1}
